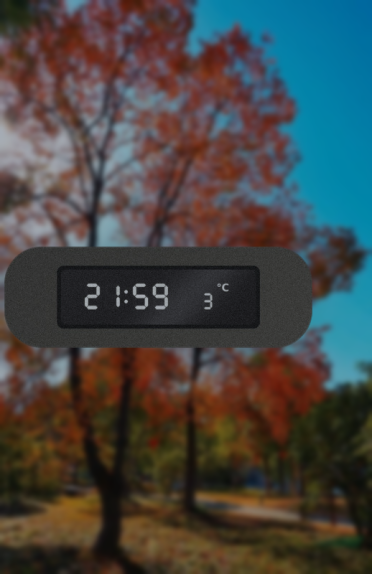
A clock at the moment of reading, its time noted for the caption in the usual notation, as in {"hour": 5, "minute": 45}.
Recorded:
{"hour": 21, "minute": 59}
